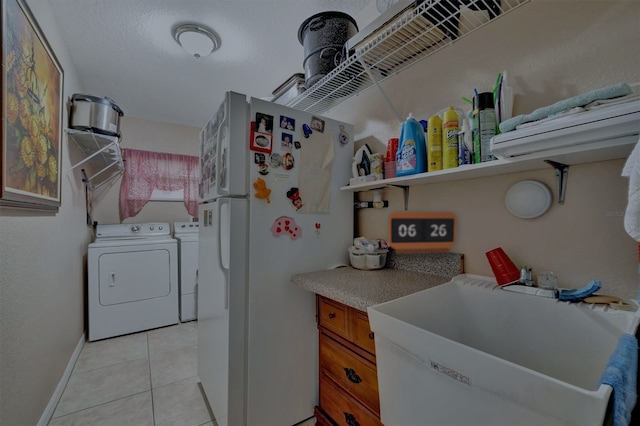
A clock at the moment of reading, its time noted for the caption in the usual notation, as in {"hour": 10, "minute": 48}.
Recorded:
{"hour": 6, "minute": 26}
